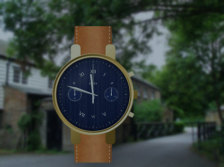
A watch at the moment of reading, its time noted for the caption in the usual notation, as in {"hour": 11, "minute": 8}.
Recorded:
{"hour": 11, "minute": 48}
